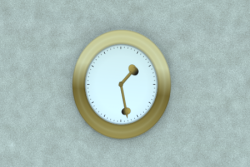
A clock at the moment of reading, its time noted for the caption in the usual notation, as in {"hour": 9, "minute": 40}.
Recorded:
{"hour": 1, "minute": 28}
